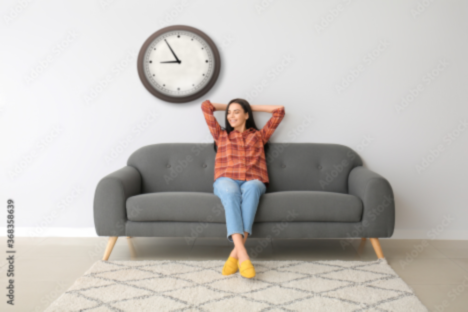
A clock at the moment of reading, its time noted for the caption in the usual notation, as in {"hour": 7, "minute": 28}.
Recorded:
{"hour": 8, "minute": 55}
